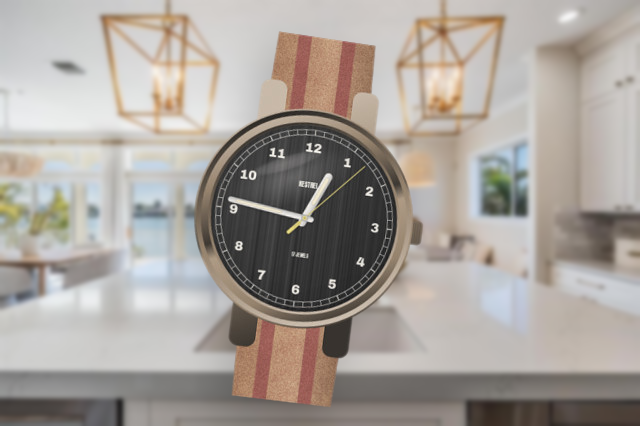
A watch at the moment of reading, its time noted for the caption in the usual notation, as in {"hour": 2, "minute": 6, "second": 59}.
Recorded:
{"hour": 12, "minute": 46, "second": 7}
